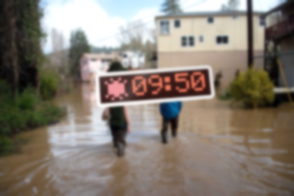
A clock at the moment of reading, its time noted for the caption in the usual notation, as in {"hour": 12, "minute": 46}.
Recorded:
{"hour": 9, "minute": 50}
